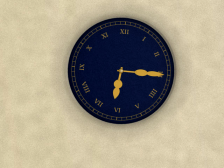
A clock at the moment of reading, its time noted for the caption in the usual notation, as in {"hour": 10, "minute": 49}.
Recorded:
{"hour": 6, "minute": 15}
